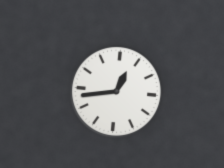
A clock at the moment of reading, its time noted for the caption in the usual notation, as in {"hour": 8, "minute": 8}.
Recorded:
{"hour": 12, "minute": 43}
